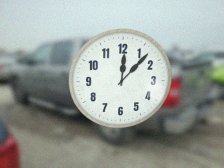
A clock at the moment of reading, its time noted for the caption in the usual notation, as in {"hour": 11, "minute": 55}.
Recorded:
{"hour": 12, "minute": 7}
